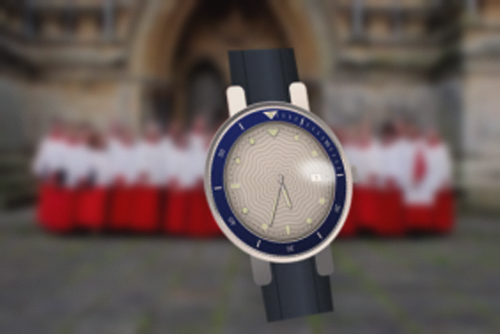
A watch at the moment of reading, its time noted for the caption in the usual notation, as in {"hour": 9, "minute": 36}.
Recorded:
{"hour": 5, "minute": 34}
